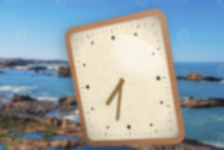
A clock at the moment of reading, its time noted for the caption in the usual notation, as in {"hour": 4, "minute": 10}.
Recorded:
{"hour": 7, "minute": 33}
